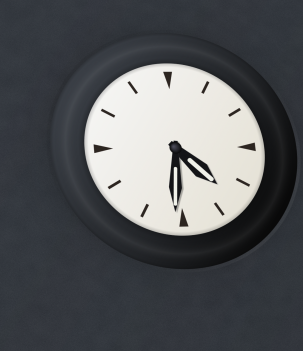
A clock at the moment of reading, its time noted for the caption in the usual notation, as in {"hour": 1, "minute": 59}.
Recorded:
{"hour": 4, "minute": 31}
